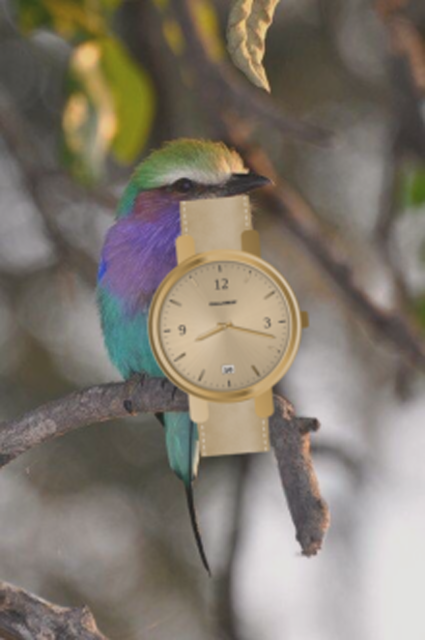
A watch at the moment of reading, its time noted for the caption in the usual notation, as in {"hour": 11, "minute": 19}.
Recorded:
{"hour": 8, "minute": 18}
